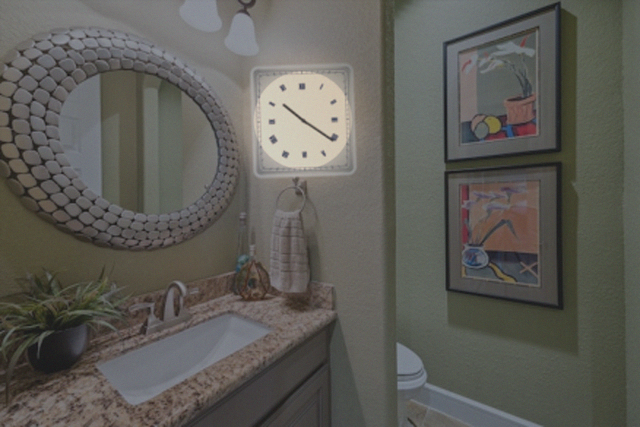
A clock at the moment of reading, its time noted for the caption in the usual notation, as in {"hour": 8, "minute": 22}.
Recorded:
{"hour": 10, "minute": 21}
